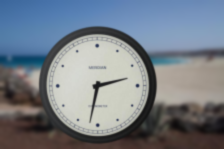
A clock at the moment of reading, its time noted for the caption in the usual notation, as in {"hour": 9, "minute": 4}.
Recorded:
{"hour": 2, "minute": 32}
